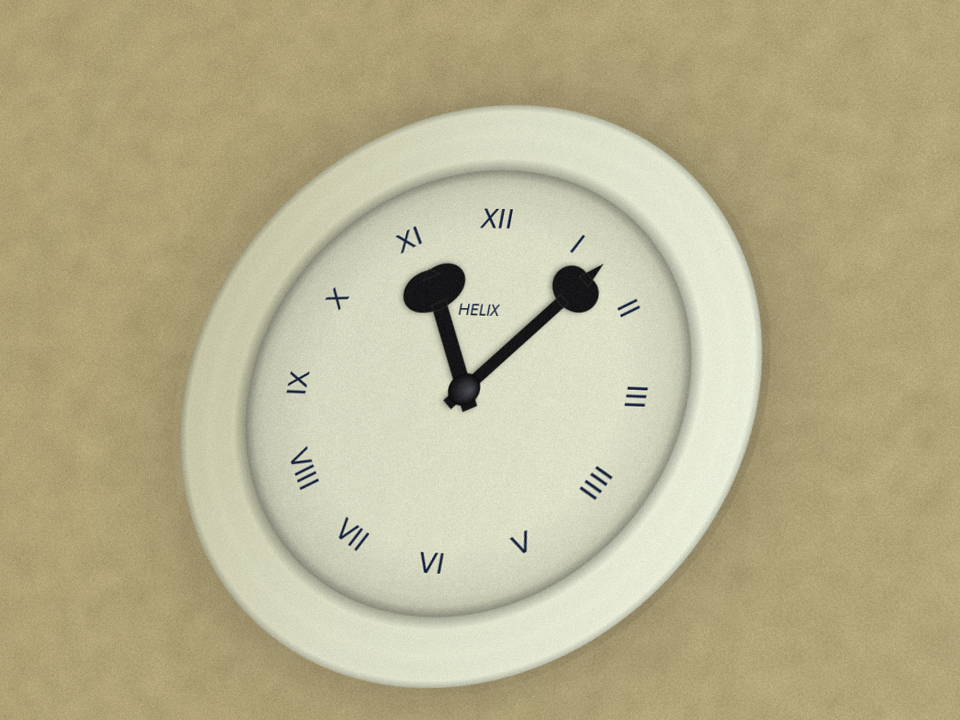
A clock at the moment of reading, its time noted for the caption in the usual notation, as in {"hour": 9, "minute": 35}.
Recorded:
{"hour": 11, "minute": 7}
